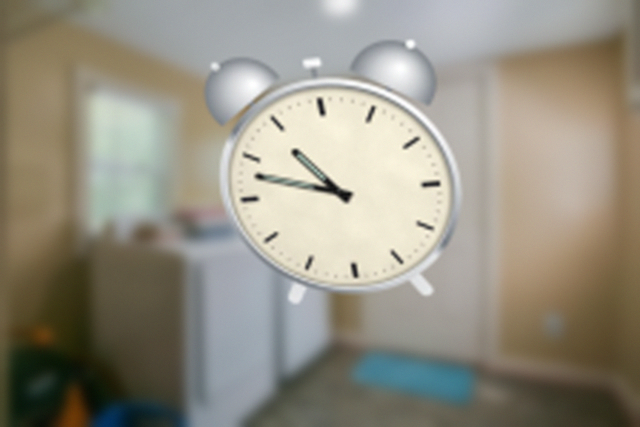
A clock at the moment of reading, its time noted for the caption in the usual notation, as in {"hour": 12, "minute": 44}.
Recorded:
{"hour": 10, "minute": 48}
